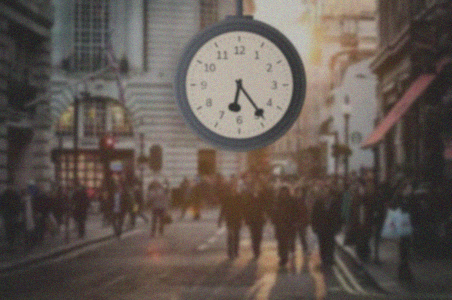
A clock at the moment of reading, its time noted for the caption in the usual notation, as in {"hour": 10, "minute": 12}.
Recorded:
{"hour": 6, "minute": 24}
